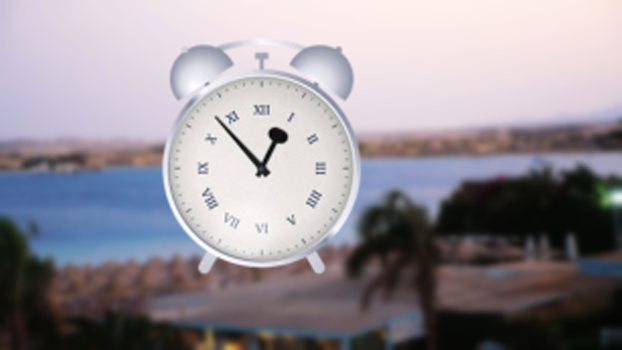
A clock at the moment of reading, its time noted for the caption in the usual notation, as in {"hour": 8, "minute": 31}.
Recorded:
{"hour": 12, "minute": 53}
